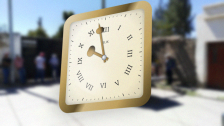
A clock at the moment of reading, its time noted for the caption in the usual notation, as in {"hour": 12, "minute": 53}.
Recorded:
{"hour": 9, "minute": 58}
